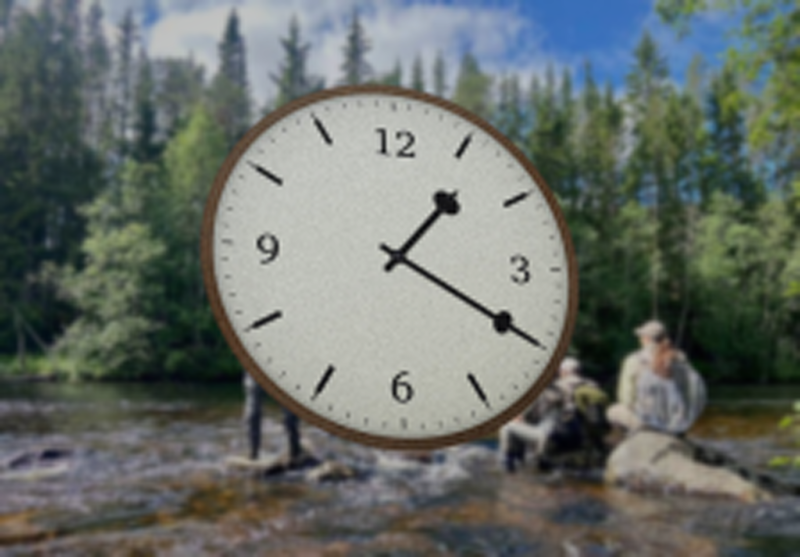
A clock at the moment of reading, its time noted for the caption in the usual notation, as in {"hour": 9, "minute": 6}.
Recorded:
{"hour": 1, "minute": 20}
